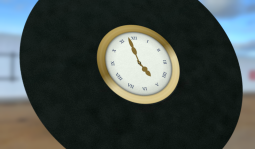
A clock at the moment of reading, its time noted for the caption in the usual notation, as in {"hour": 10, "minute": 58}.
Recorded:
{"hour": 4, "minute": 58}
